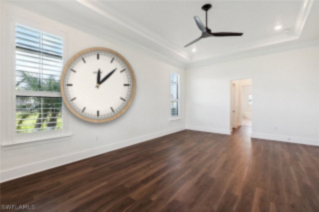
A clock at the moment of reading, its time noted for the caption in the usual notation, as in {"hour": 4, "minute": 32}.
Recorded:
{"hour": 12, "minute": 8}
